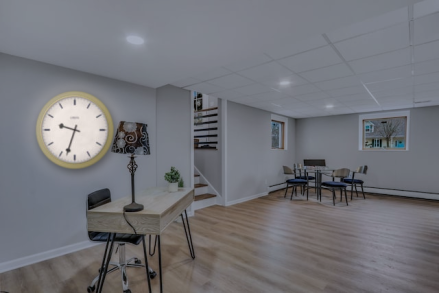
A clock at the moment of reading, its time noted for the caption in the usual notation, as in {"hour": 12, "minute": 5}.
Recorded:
{"hour": 9, "minute": 33}
